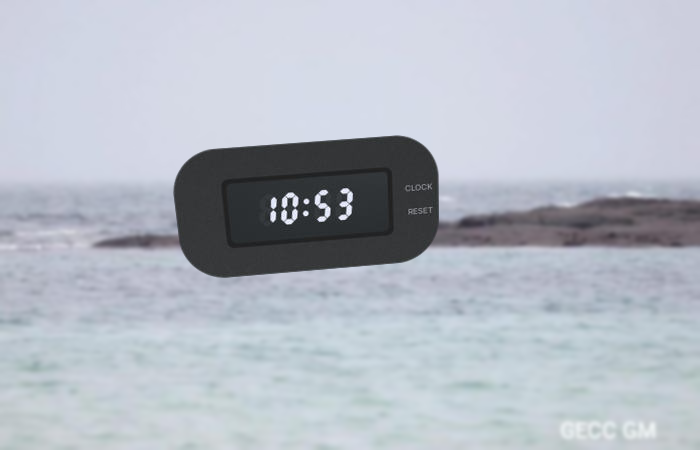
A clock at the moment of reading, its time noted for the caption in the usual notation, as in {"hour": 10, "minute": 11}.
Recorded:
{"hour": 10, "minute": 53}
